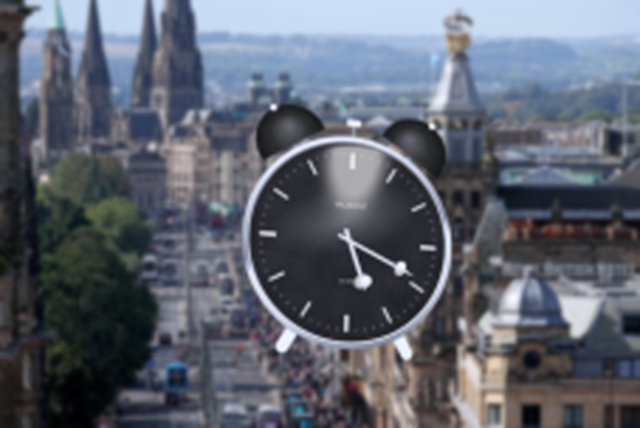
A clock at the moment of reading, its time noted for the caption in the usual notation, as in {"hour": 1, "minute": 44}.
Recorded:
{"hour": 5, "minute": 19}
